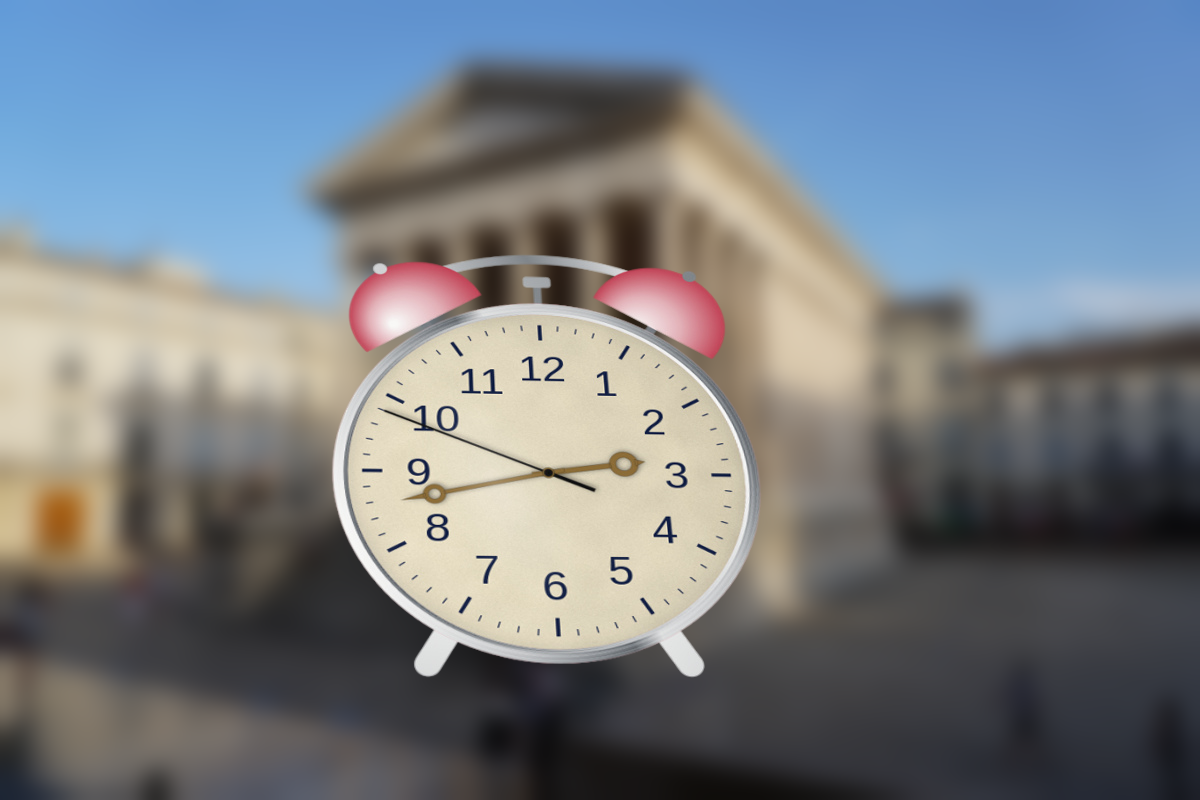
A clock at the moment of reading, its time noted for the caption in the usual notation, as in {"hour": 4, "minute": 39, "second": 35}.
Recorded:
{"hour": 2, "minute": 42, "second": 49}
